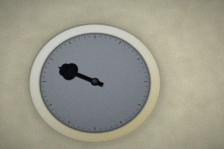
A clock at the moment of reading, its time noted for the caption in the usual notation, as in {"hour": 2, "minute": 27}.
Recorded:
{"hour": 9, "minute": 49}
